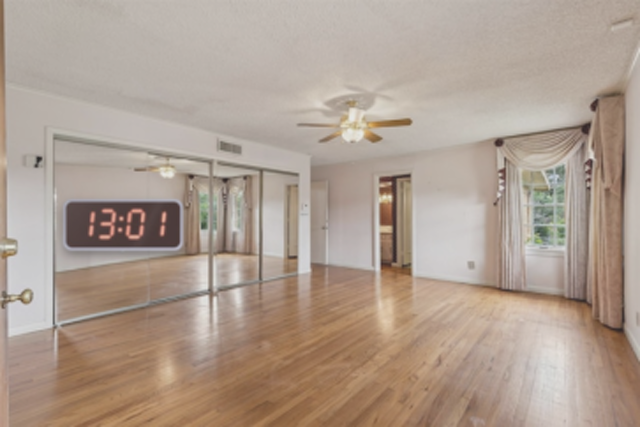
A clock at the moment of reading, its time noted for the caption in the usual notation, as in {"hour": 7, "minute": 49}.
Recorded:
{"hour": 13, "minute": 1}
